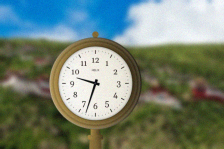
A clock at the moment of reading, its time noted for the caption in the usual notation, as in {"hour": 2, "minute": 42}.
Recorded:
{"hour": 9, "minute": 33}
